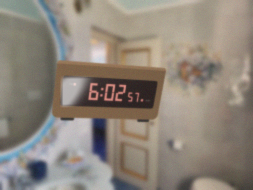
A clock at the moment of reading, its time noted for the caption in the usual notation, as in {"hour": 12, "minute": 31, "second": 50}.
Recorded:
{"hour": 6, "minute": 2, "second": 57}
